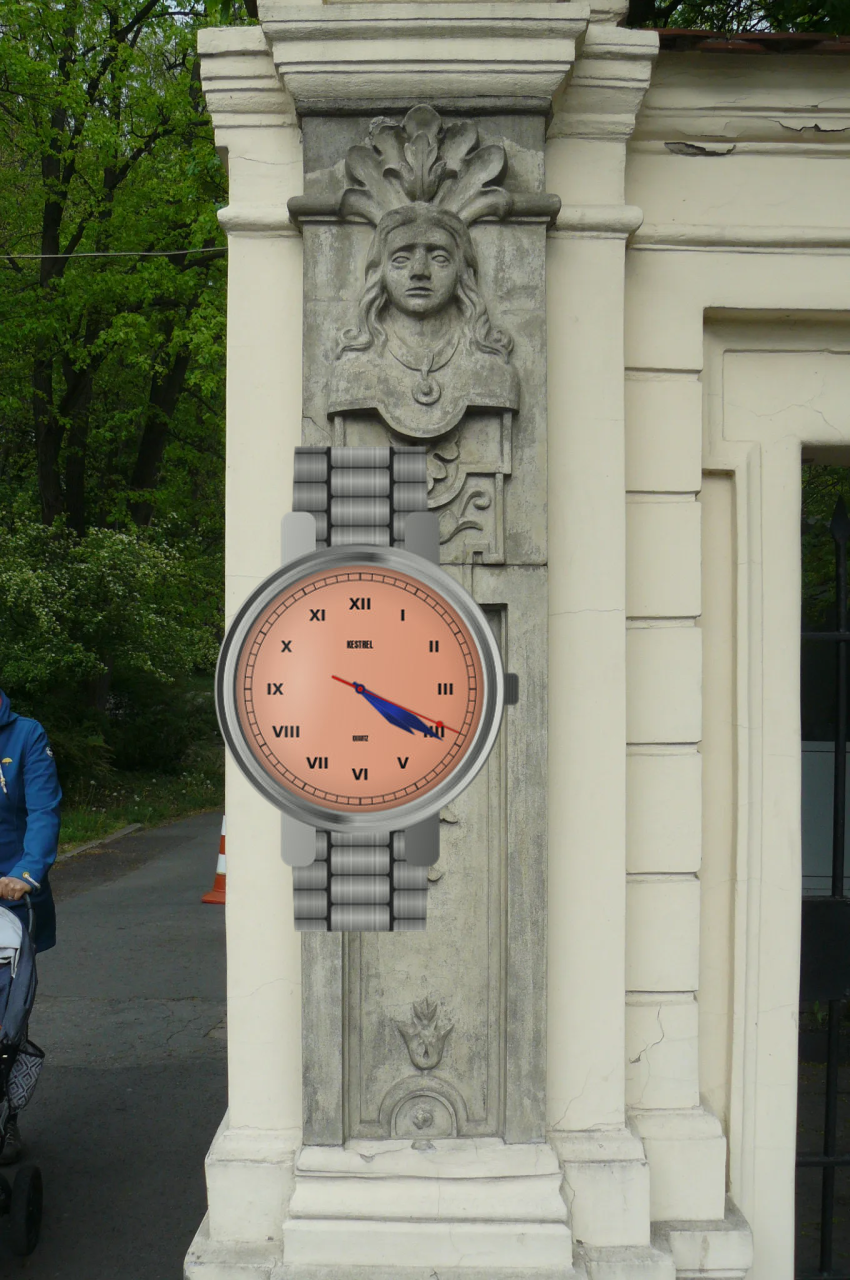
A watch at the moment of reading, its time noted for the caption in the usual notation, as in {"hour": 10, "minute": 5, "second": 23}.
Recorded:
{"hour": 4, "minute": 20, "second": 19}
